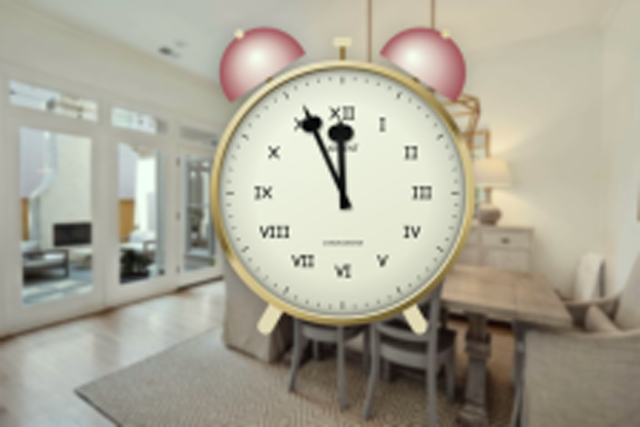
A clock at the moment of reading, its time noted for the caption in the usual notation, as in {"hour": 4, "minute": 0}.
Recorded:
{"hour": 11, "minute": 56}
